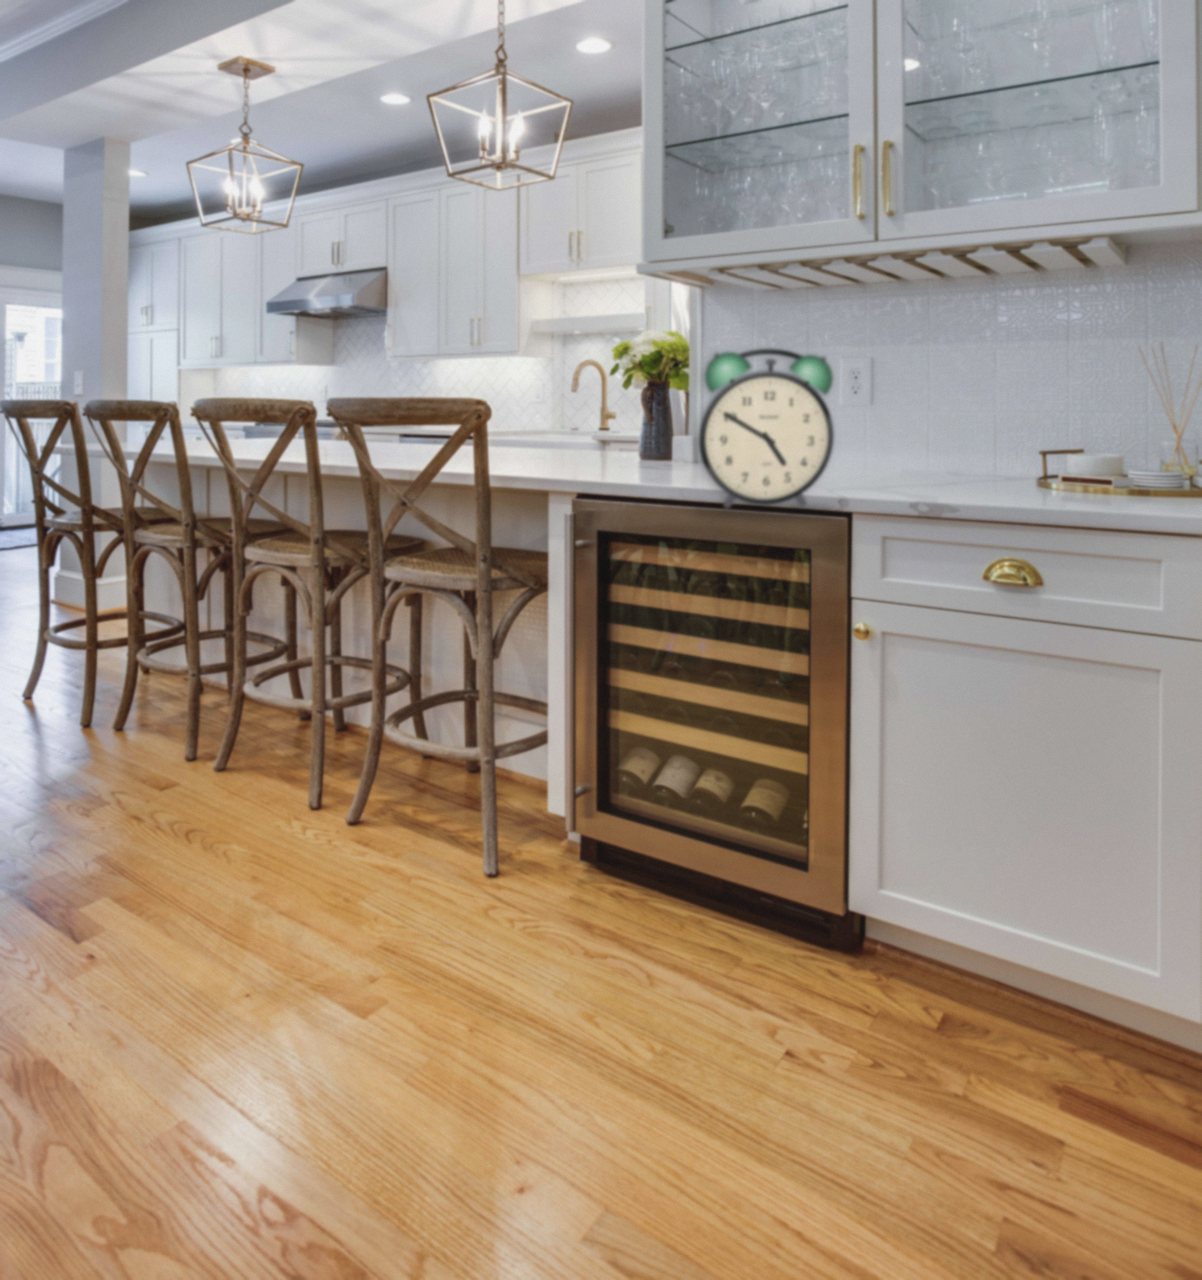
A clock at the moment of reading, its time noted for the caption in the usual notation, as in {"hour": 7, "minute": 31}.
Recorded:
{"hour": 4, "minute": 50}
